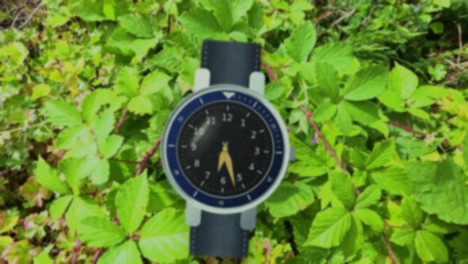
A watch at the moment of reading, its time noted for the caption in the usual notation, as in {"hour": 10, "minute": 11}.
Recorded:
{"hour": 6, "minute": 27}
